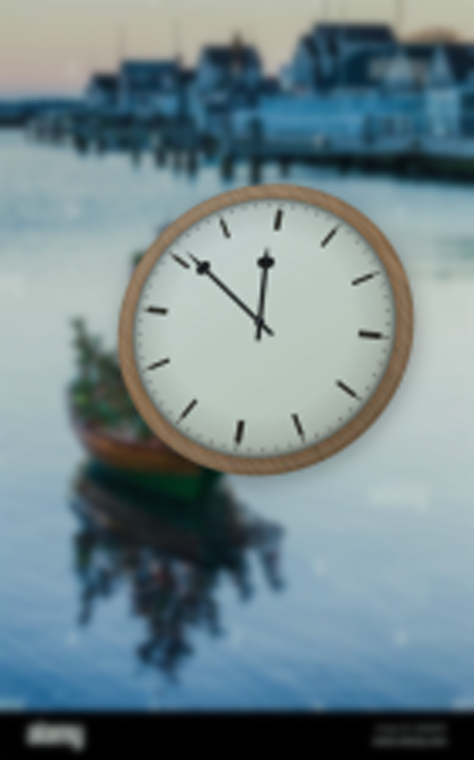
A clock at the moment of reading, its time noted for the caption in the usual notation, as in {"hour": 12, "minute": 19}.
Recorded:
{"hour": 11, "minute": 51}
